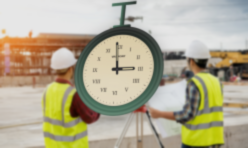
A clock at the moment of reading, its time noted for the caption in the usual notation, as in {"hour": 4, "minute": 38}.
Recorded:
{"hour": 2, "minute": 59}
